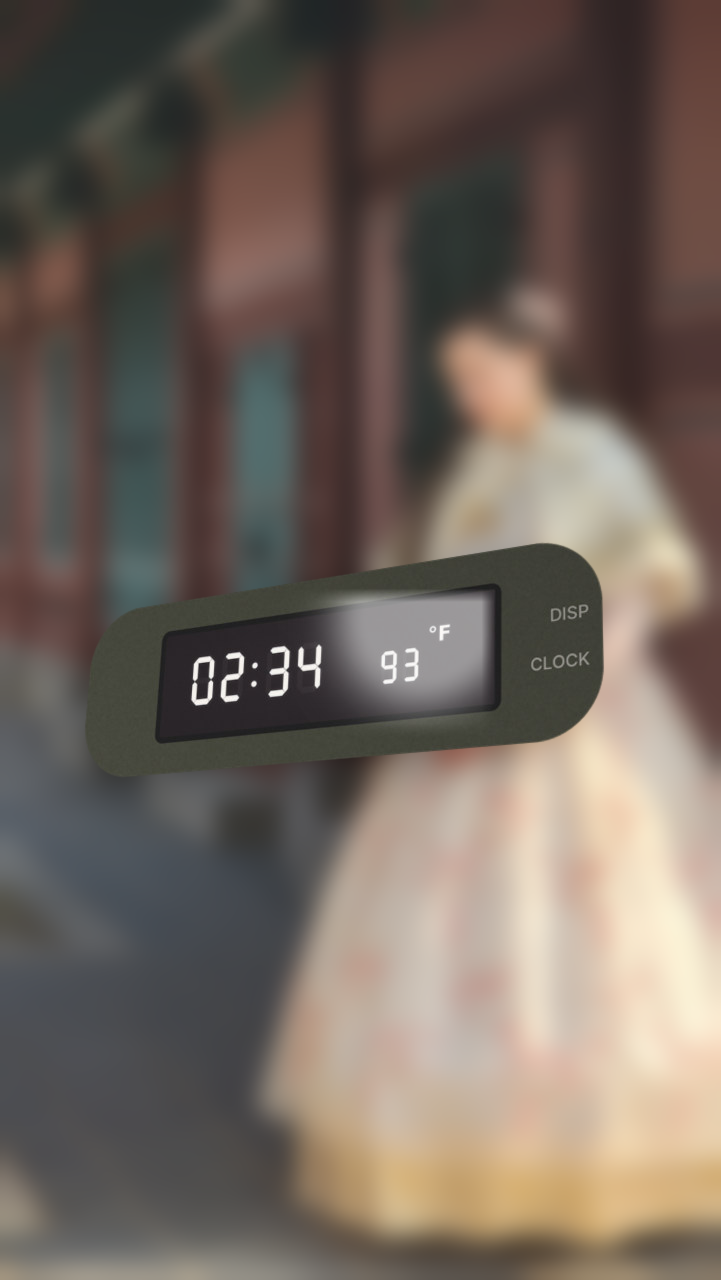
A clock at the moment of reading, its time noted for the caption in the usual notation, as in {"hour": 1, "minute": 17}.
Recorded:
{"hour": 2, "minute": 34}
